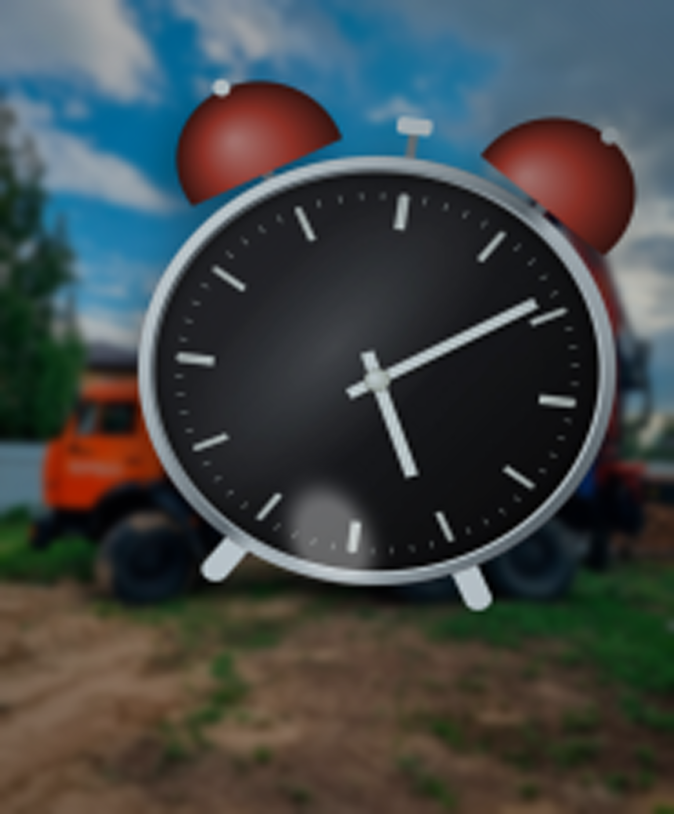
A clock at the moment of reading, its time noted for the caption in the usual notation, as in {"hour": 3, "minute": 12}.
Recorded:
{"hour": 5, "minute": 9}
